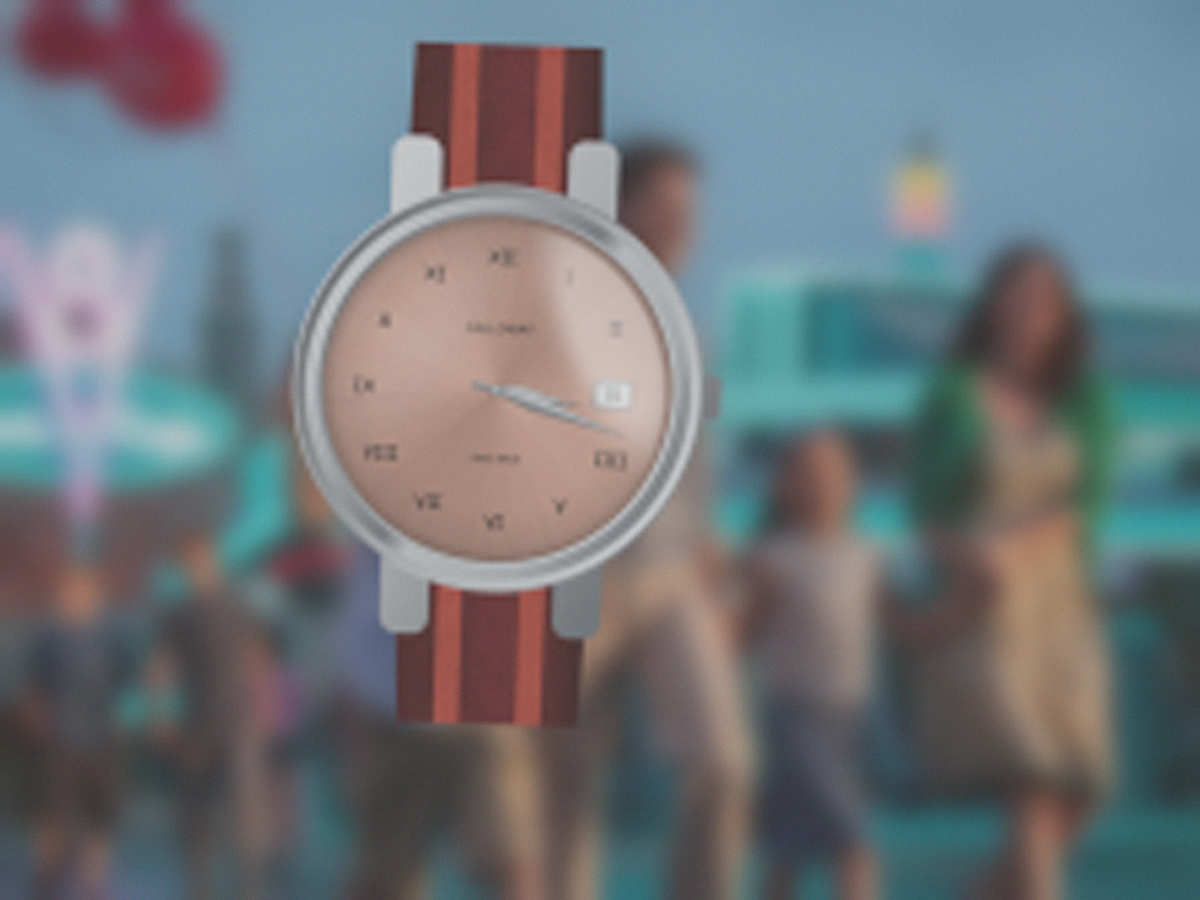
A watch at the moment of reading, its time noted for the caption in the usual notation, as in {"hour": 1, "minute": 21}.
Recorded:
{"hour": 3, "minute": 18}
